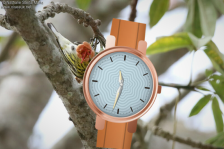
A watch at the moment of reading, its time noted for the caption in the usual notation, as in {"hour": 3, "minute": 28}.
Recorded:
{"hour": 11, "minute": 32}
